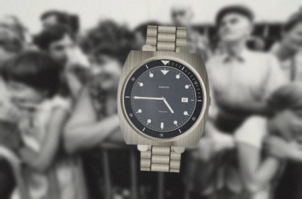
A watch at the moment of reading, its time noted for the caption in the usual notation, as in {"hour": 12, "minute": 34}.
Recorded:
{"hour": 4, "minute": 45}
